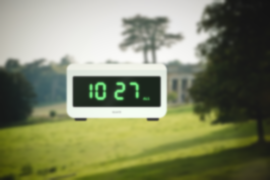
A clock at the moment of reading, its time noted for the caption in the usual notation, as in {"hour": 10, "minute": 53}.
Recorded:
{"hour": 10, "minute": 27}
